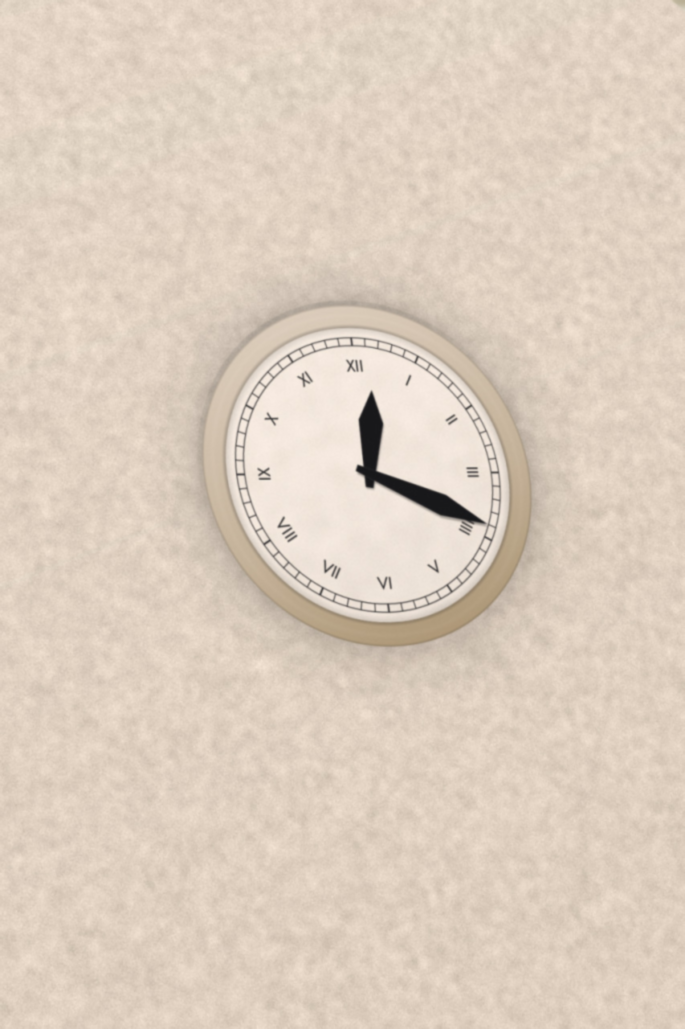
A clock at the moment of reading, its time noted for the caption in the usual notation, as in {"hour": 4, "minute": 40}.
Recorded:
{"hour": 12, "minute": 19}
